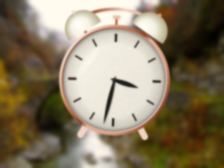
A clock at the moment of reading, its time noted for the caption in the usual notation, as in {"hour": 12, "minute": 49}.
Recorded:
{"hour": 3, "minute": 32}
